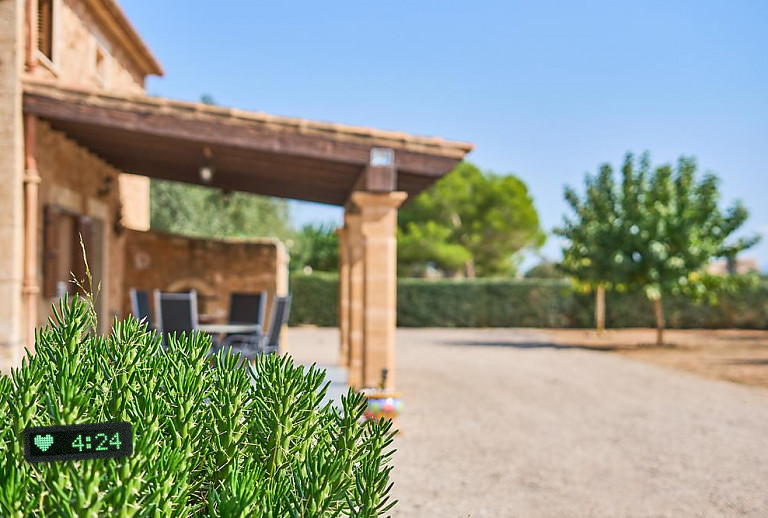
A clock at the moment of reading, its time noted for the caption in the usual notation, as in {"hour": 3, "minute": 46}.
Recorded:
{"hour": 4, "minute": 24}
